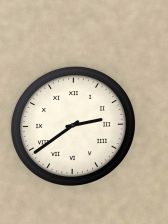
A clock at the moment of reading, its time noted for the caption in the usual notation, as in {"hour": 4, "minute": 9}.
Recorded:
{"hour": 2, "minute": 39}
